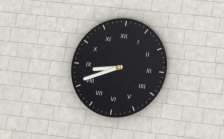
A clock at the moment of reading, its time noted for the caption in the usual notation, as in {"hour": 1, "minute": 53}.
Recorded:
{"hour": 8, "minute": 41}
